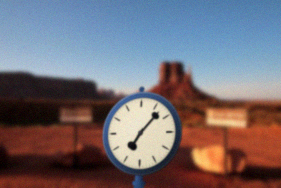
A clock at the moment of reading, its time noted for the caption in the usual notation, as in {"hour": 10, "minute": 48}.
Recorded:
{"hour": 7, "minute": 7}
